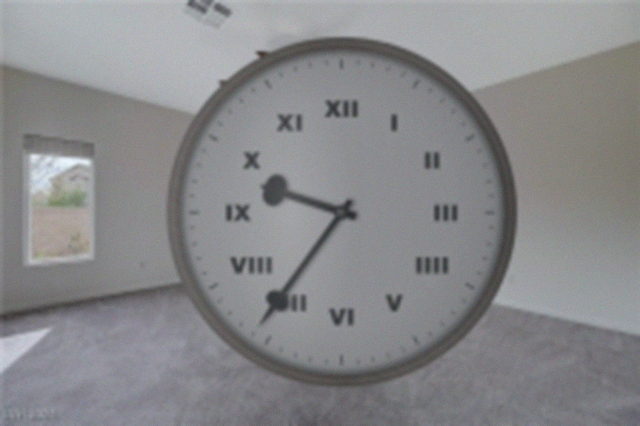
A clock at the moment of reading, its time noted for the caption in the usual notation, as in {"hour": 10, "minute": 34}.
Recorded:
{"hour": 9, "minute": 36}
